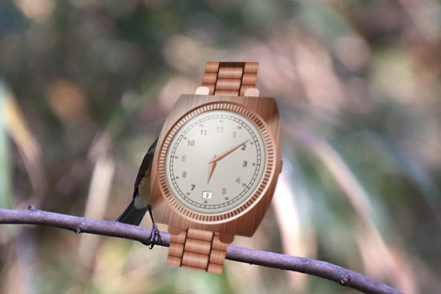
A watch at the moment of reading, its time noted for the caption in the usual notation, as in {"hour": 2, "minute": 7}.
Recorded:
{"hour": 6, "minute": 9}
